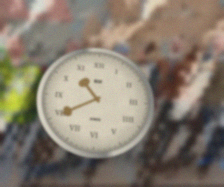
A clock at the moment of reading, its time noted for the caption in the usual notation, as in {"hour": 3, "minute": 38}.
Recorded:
{"hour": 10, "minute": 40}
